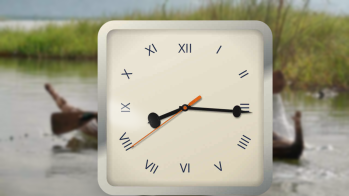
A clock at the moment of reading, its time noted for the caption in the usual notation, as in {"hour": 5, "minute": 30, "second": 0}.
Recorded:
{"hour": 8, "minute": 15, "second": 39}
